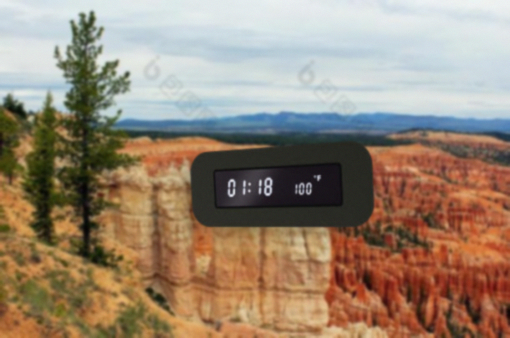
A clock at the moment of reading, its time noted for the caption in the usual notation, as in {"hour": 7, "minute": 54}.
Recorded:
{"hour": 1, "minute": 18}
